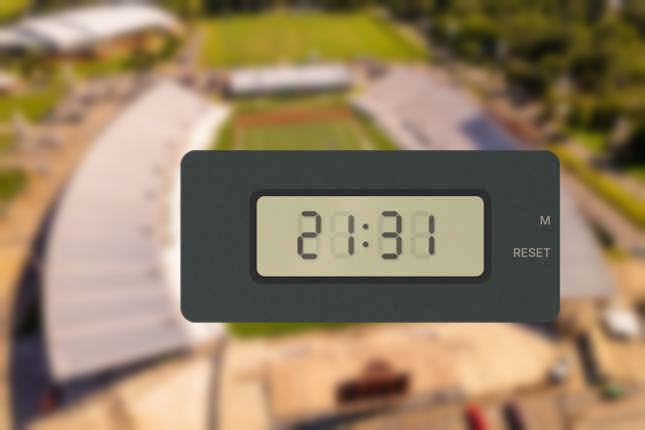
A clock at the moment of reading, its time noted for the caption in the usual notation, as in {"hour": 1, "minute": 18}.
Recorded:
{"hour": 21, "minute": 31}
